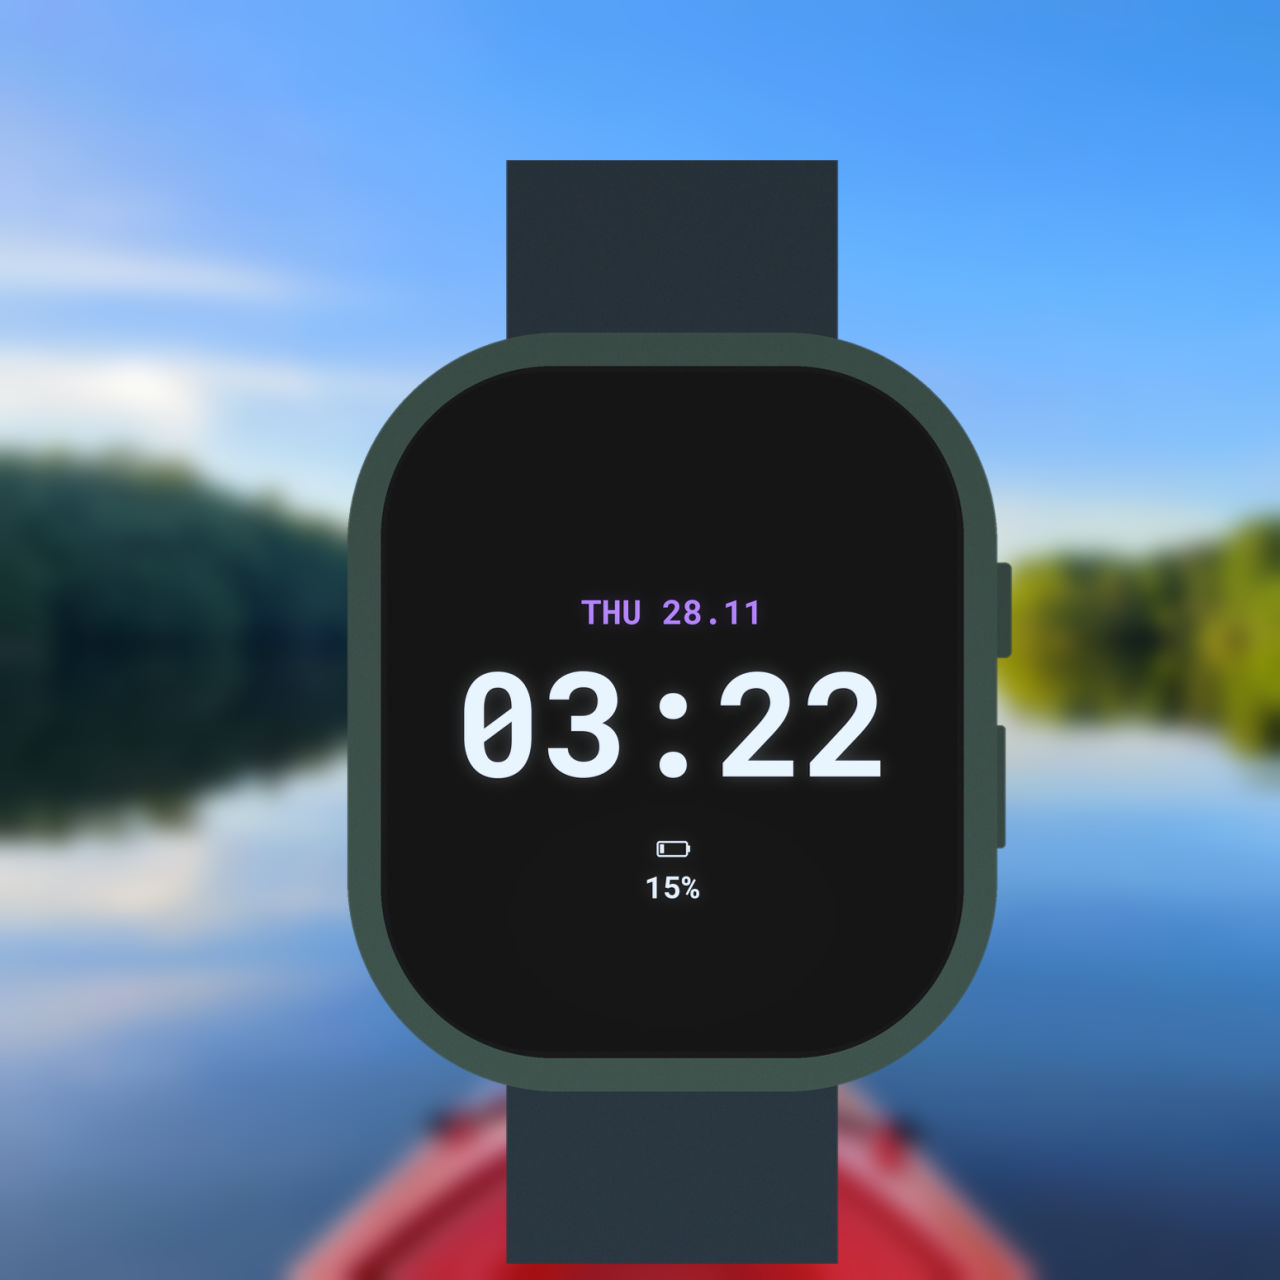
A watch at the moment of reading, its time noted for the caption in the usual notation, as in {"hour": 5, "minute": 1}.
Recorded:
{"hour": 3, "minute": 22}
